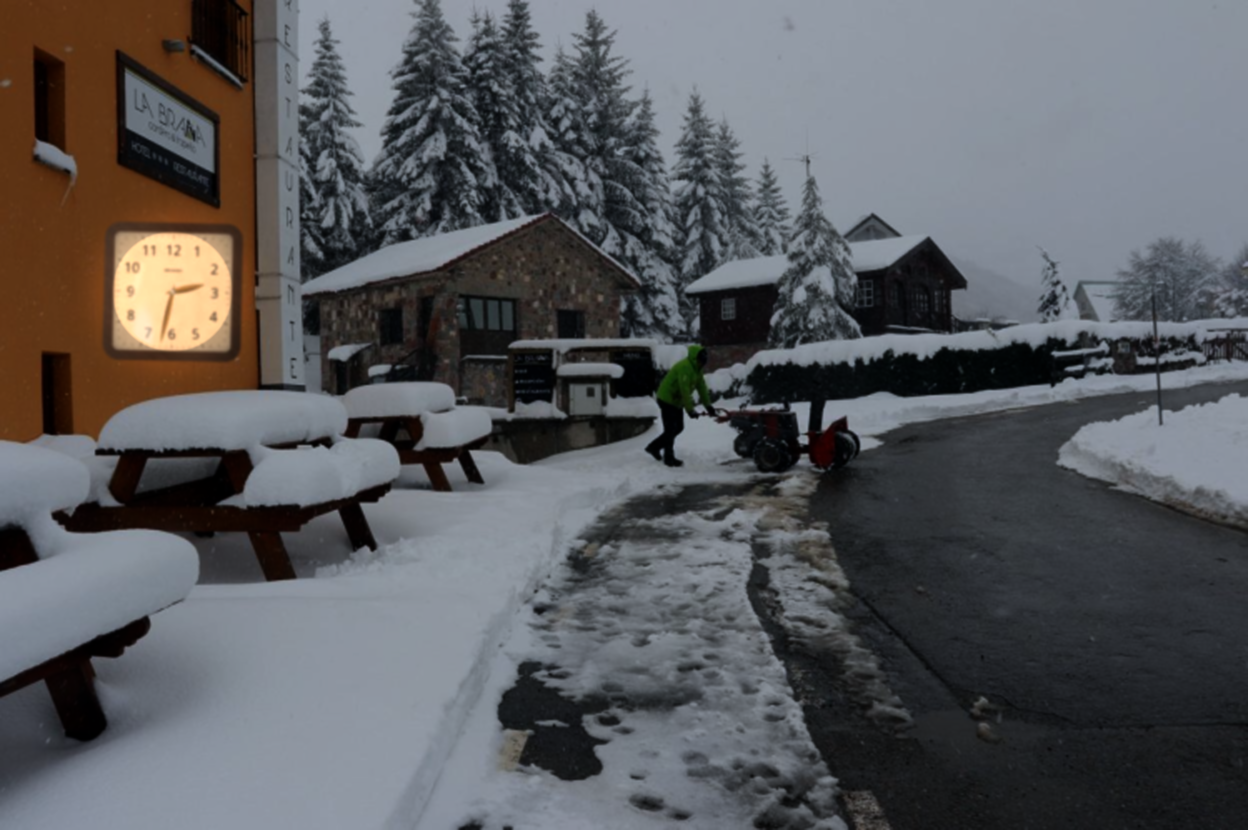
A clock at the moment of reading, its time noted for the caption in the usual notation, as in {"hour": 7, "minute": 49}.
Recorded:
{"hour": 2, "minute": 32}
